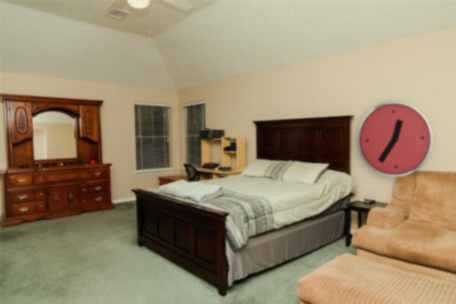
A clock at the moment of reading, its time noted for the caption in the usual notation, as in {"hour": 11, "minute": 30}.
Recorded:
{"hour": 12, "minute": 36}
